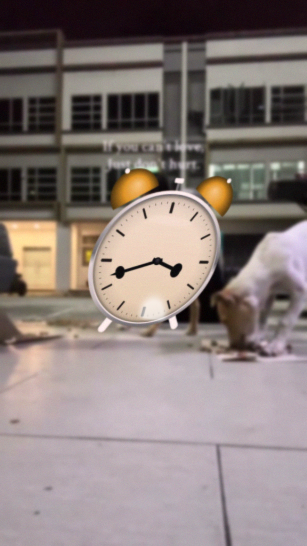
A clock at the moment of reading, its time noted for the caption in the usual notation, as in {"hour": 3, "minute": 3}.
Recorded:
{"hour": 3, "minute": 42}
